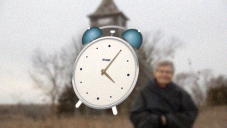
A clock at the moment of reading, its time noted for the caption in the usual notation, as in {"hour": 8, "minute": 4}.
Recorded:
{"hour": 4, "minute": 5}
